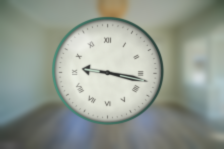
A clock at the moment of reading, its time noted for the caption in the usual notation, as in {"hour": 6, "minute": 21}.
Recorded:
{"hour": 9, "minute": 17}
